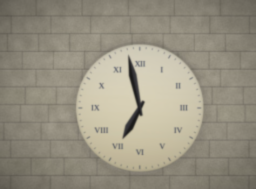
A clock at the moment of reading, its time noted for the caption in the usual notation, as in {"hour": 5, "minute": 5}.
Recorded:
{"hour": 6, "minute": 58}
